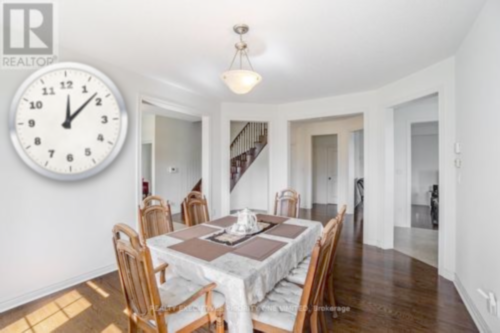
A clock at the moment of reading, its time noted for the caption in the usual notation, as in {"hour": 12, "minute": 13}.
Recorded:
{"hour": 12, "minute": 8}
